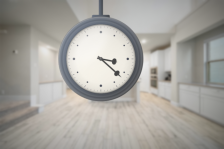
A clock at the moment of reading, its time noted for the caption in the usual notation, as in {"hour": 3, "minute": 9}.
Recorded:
{"hour": 3, "minute": 22}
